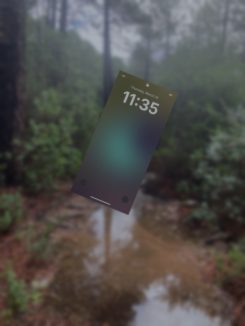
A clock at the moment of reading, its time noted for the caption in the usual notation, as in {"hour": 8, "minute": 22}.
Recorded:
{"hour": 11, "minute": 35}
